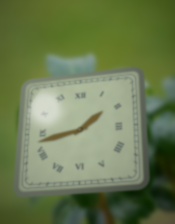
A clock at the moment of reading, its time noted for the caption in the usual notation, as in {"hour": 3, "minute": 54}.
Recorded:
{"hour": 1, "minute": 43}
